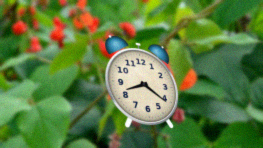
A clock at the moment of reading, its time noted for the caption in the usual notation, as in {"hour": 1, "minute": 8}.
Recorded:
{"hour": 8, "minute": 21}
